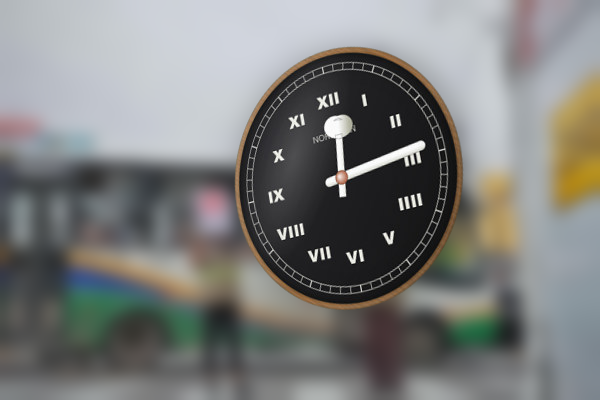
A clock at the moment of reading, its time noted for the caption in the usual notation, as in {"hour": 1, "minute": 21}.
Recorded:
{"hour": 12, "minute": 14}
